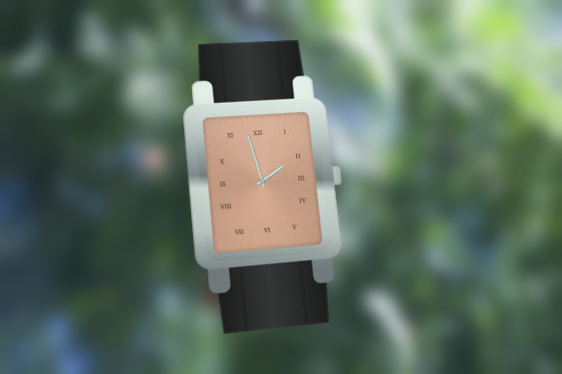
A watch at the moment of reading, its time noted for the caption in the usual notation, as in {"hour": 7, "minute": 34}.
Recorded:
{"hour": 1, "minute": 58}
